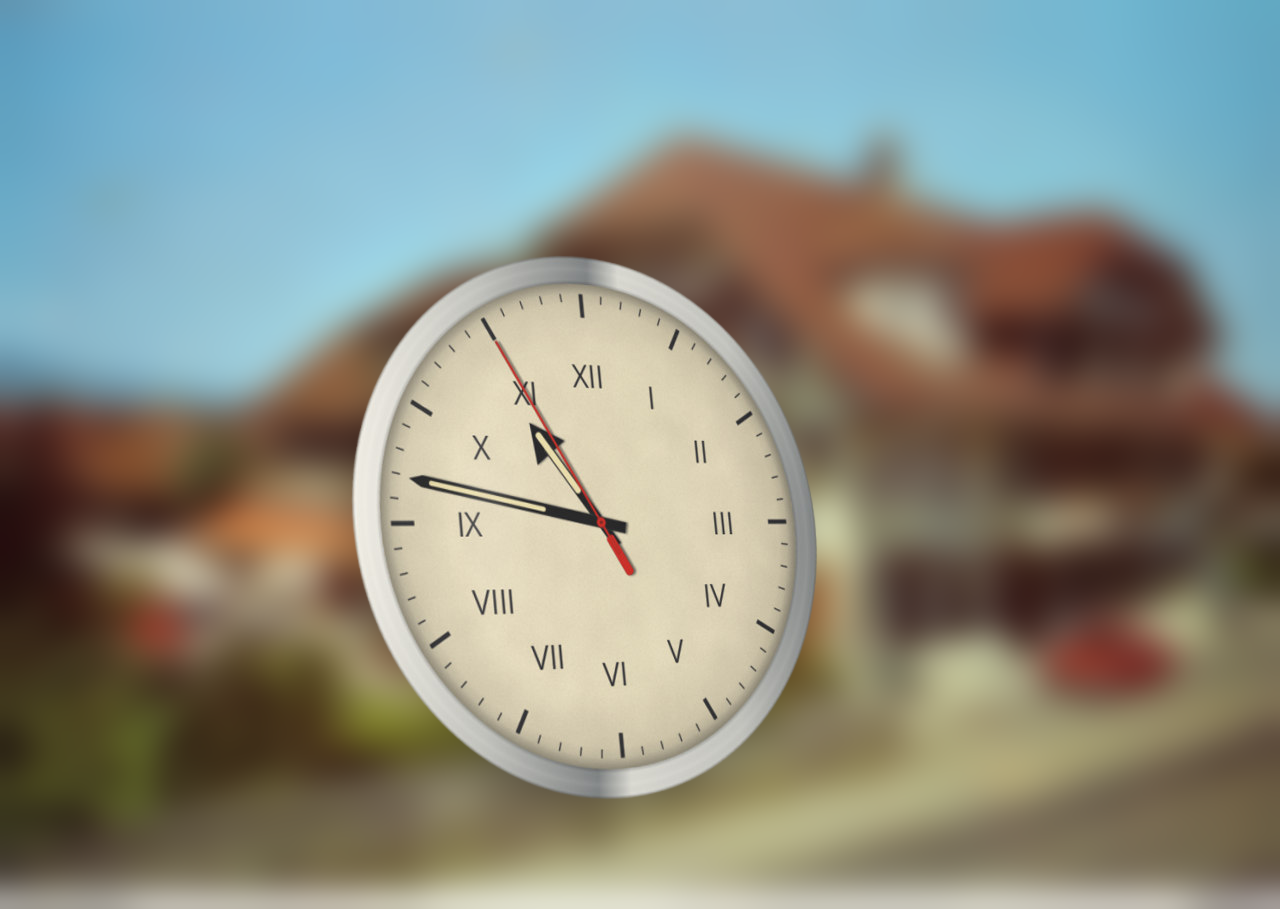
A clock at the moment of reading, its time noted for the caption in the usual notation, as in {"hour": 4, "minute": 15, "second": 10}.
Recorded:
{"hour": 10, "minute": 46, "second": 55}
